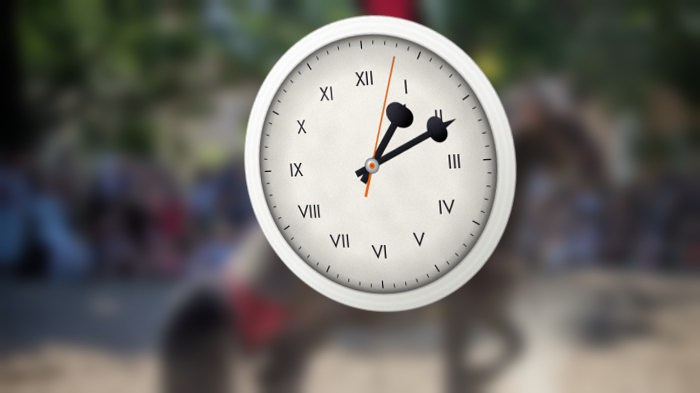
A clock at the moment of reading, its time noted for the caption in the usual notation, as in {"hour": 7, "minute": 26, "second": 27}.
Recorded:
{"hour": 1, "minute": 11, "second": 3}
